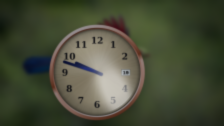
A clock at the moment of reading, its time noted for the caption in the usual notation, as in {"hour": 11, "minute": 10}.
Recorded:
{"hour": 9, "minute": 48}
